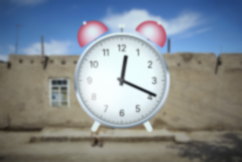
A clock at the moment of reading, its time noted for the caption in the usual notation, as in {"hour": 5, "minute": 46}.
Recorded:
{"hour": 12, "minute": 19}
